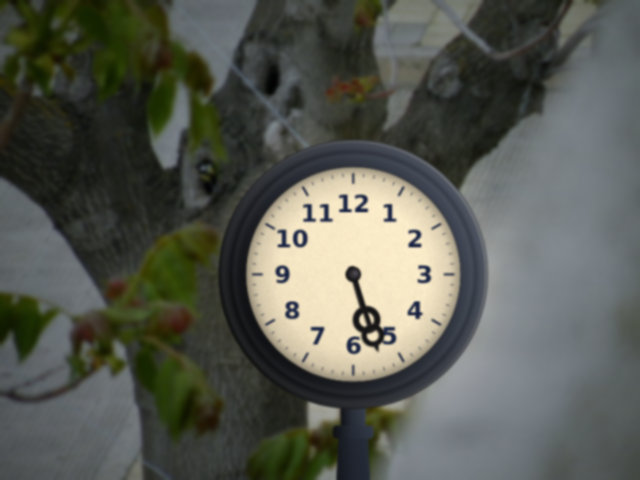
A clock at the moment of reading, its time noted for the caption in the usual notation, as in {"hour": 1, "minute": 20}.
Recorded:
{"hour": 5, "minute": 27}
